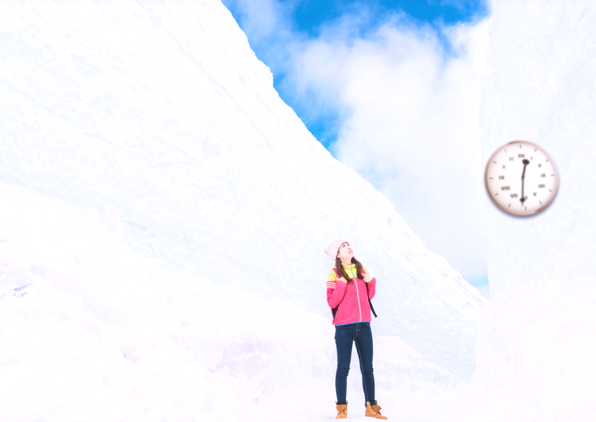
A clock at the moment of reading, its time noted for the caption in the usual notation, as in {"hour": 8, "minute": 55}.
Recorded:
{"hour": 12, "minute": 31}
